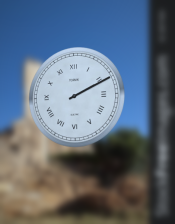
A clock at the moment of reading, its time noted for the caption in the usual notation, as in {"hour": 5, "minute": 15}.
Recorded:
{"hour": 2, "minute": 11}
